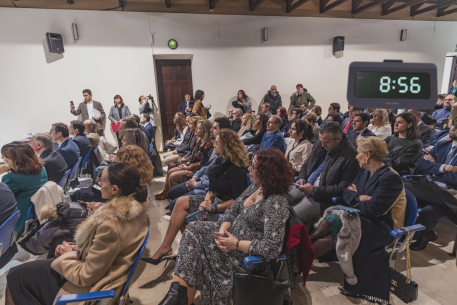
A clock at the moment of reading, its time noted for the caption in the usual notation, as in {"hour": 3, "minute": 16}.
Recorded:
{"hour": 8, "minute": 56}
